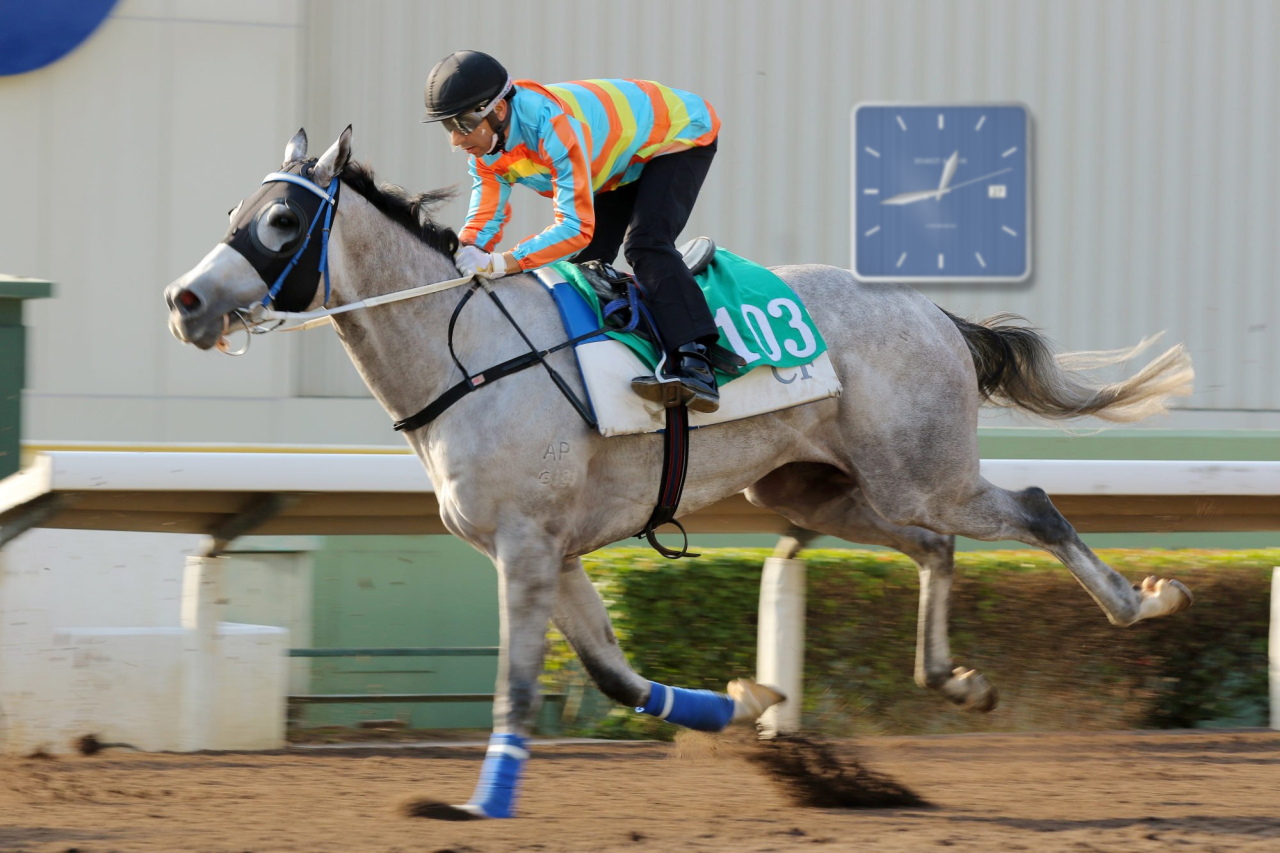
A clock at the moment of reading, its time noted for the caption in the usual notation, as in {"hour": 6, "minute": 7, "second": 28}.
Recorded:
{"hour": 12, "minute": 43, "second": 12}
